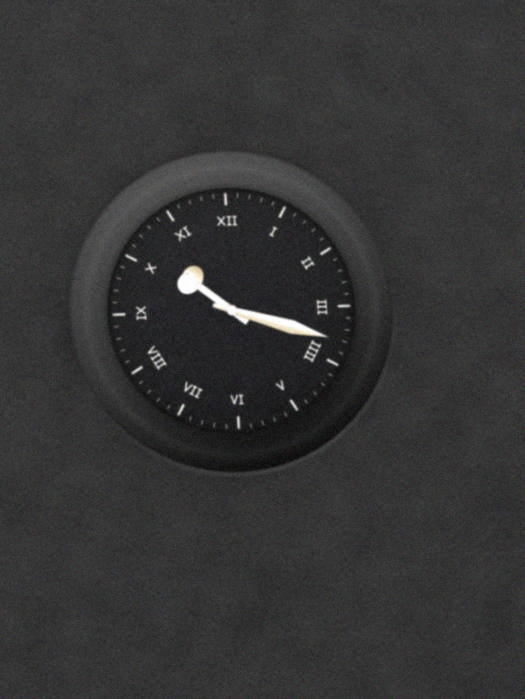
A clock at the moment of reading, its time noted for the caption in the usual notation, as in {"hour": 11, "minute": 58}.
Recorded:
{"hour": 10, "minute": 18}
